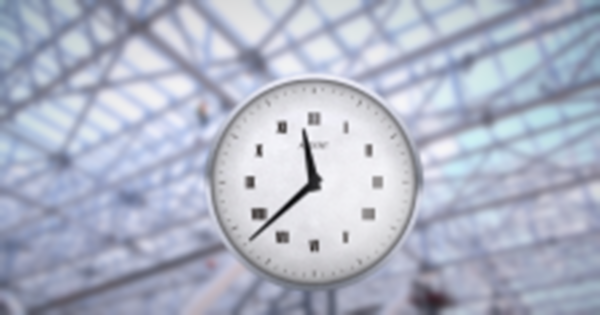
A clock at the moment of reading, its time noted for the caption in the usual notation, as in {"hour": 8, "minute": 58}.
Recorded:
{"hour": 11, "minute": 38}
